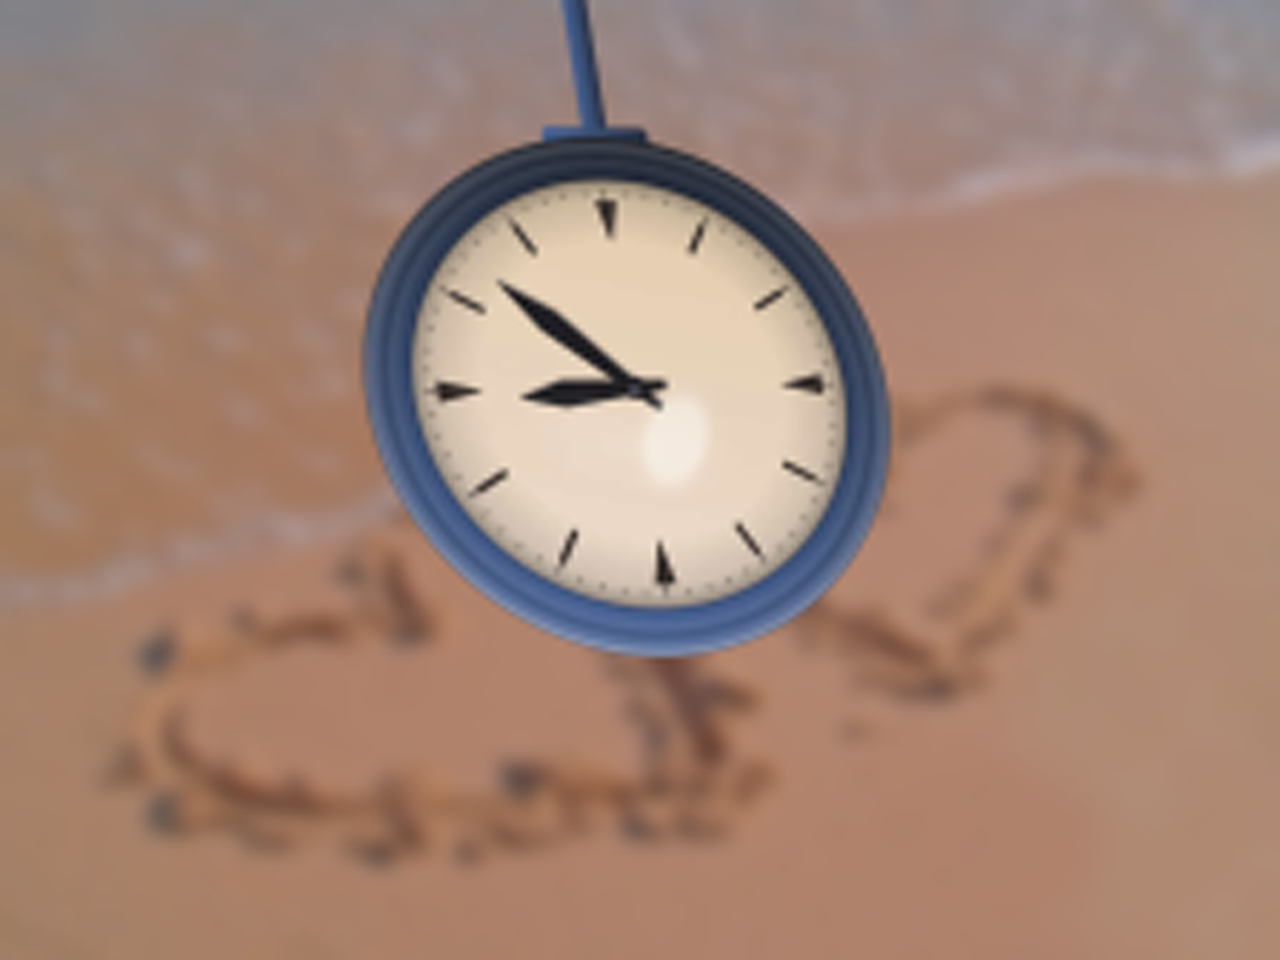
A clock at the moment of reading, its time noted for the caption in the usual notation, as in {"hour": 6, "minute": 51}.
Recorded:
{"hour": 8, "minute": 52}
